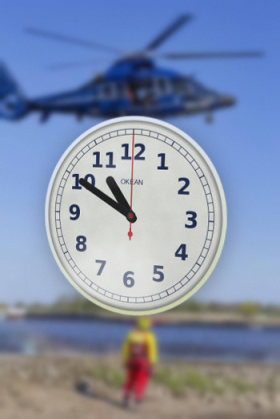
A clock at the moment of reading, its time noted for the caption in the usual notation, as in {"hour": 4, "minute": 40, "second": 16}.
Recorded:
{"hour": 10, "minute": 50, "second": 0}
